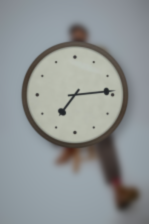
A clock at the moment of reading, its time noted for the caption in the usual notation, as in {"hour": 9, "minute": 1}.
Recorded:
{"hour": 7, "minute": 14}
